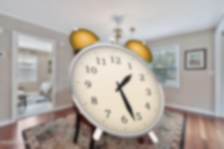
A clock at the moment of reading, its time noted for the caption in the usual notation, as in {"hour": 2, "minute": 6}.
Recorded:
{"hour": 1, "minute": 27}
